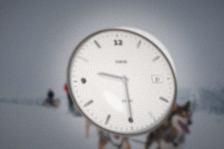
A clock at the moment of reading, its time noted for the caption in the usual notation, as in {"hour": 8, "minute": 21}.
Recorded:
{"hour": 9, "minute": 30}
